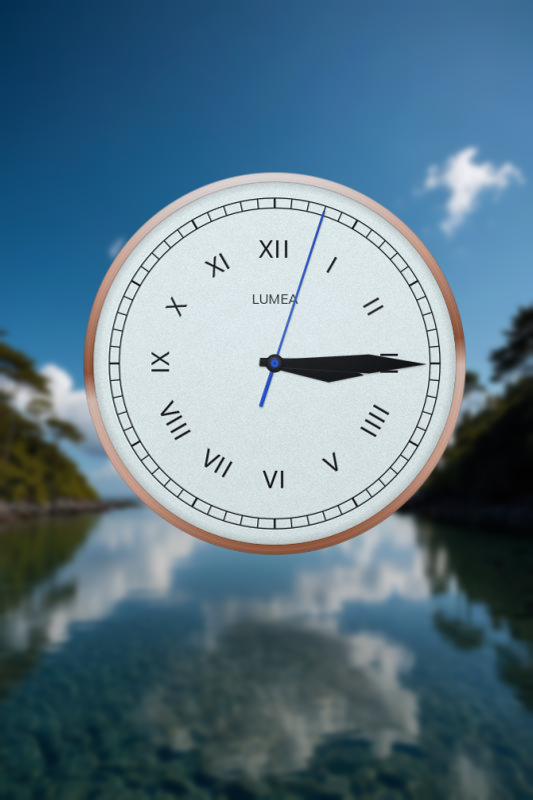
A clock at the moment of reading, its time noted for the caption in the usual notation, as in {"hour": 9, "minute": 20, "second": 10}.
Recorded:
{"hour": 3, "minute": 15, "second": 3}
